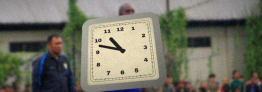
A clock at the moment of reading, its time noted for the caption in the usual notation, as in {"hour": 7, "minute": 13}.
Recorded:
{"hour": 10, "minute": 48}
